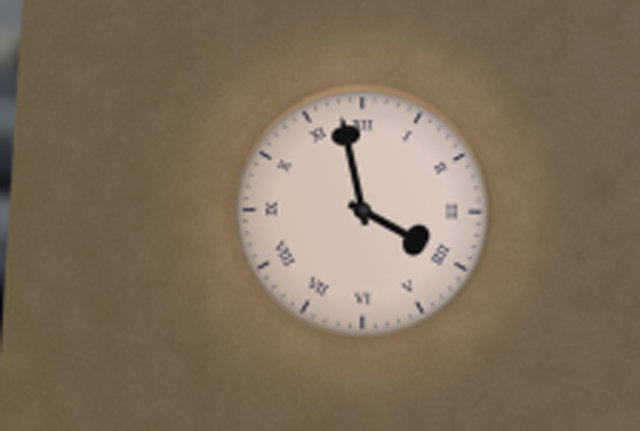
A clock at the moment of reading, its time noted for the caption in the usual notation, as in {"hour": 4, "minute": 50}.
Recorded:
{"hour": 3, "minute": 58}
